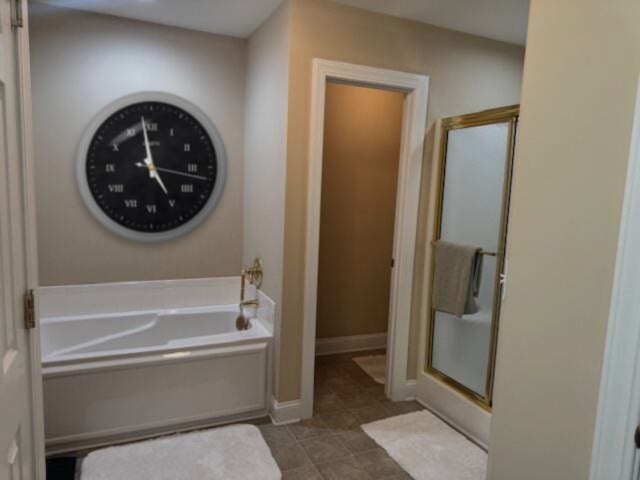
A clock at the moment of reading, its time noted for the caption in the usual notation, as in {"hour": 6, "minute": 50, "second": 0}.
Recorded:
{"hour": 4, "minute": 58, "second": 17}
